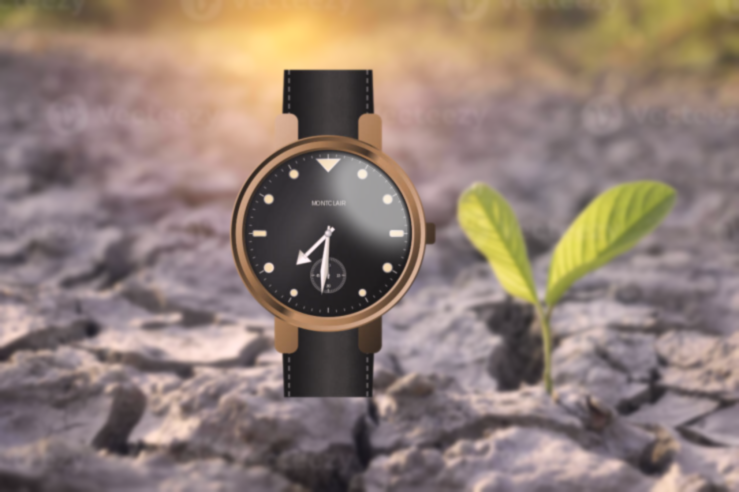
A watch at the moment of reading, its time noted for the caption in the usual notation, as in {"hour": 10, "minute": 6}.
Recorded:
{"hour": 7, "minute": 31}
